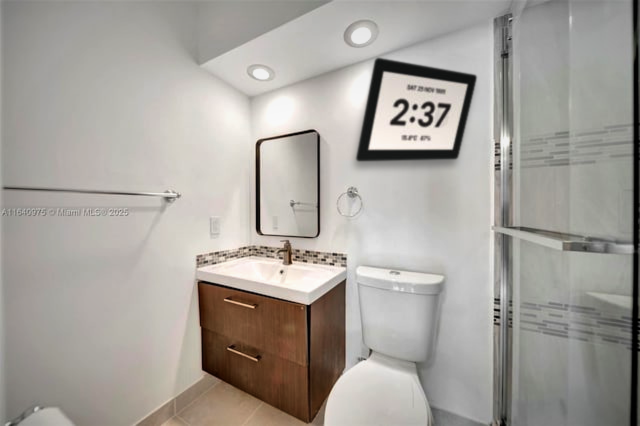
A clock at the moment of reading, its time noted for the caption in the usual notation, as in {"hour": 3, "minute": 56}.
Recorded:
{"hour": 2, "minute": 37}
